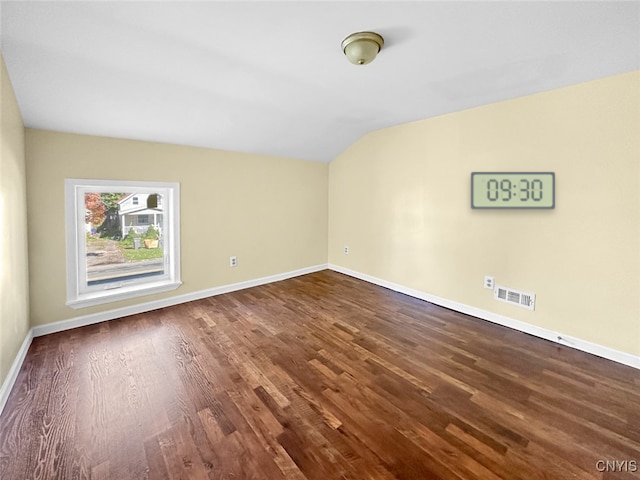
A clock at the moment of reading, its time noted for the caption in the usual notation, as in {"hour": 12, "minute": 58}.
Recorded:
{"hour": 9, "minute": 30}
